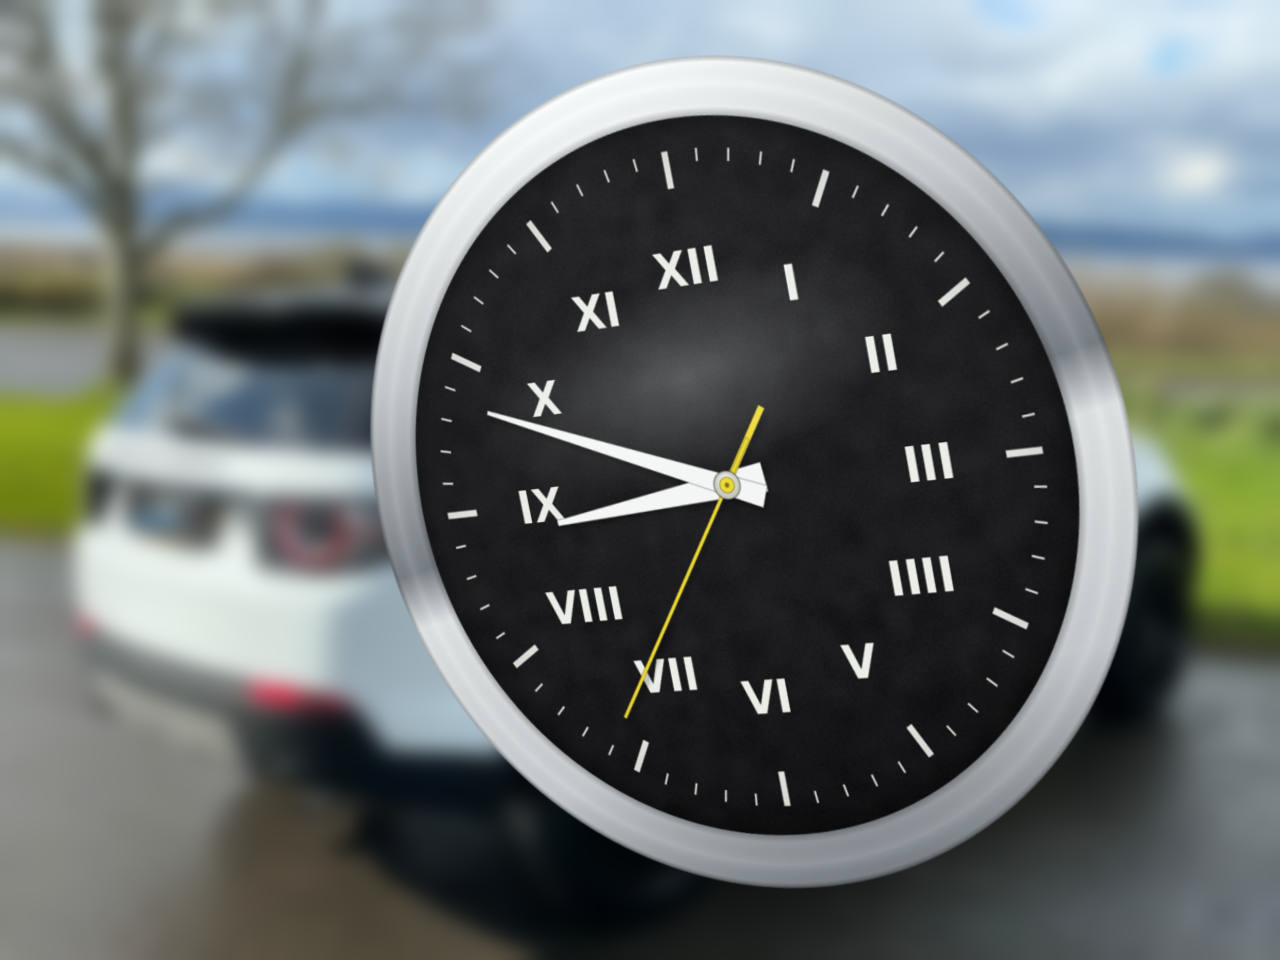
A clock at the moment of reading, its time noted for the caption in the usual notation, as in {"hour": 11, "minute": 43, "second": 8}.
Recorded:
{"hour": 8, "minute": 48, "second": 36}
